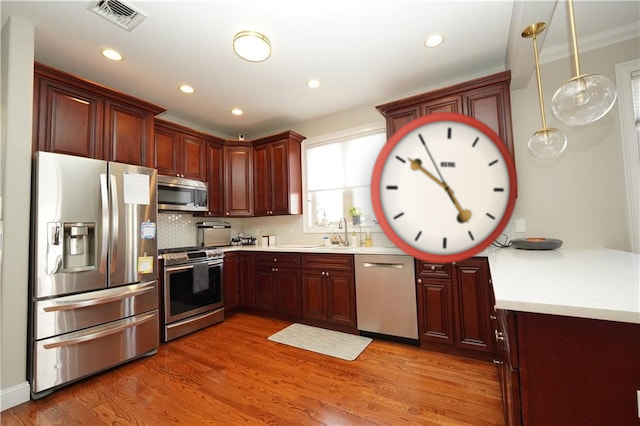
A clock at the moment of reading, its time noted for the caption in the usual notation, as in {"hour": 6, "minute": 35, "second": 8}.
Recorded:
{"hour": 4, "minute": 50, "second": 55}
